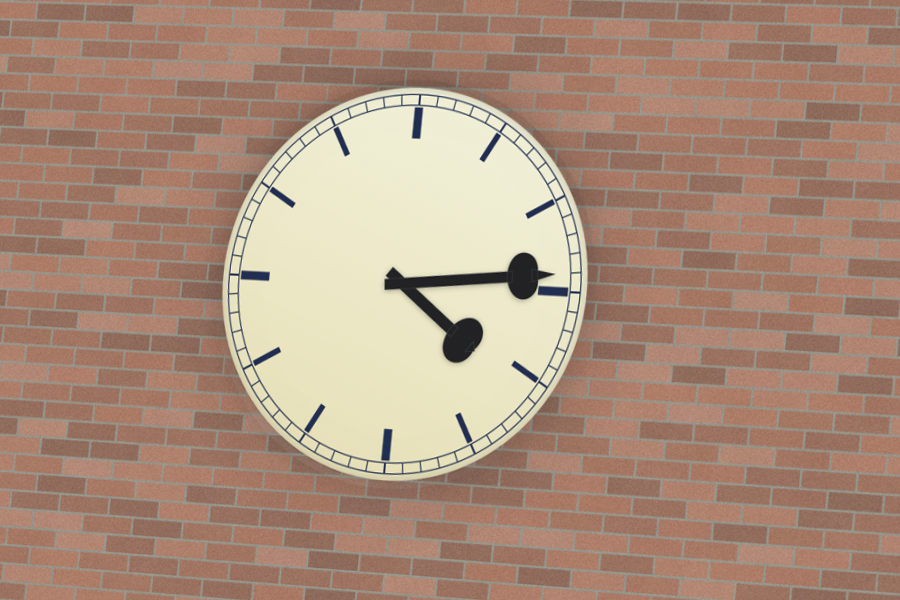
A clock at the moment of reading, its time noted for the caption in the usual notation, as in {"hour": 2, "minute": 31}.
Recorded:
{"hour": 4, "minute": 14}
